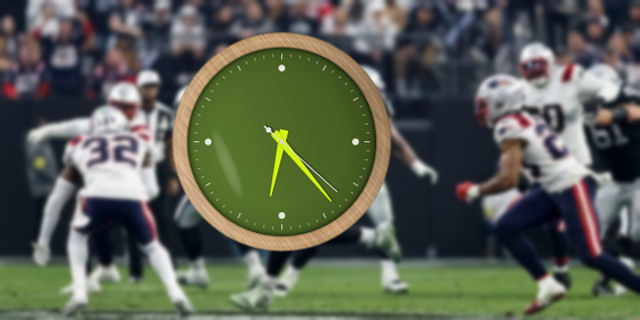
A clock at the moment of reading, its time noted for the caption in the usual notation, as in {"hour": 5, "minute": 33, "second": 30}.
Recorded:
{"hour": 6, "minute": 23, "second": 22}
